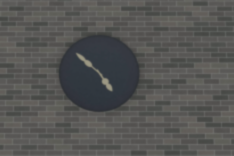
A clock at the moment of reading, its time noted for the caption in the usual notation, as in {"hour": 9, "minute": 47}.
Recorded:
{"hour": 4, "minute": 52}
